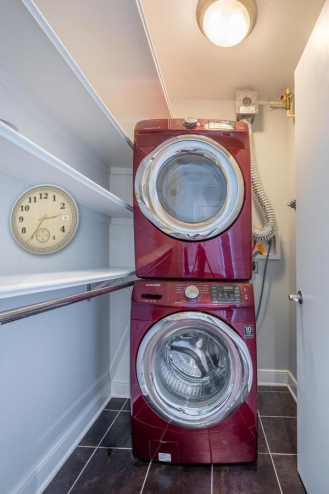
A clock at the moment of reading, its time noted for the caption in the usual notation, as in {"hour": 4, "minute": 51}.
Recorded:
{"hour": 2, "minute": 36}
